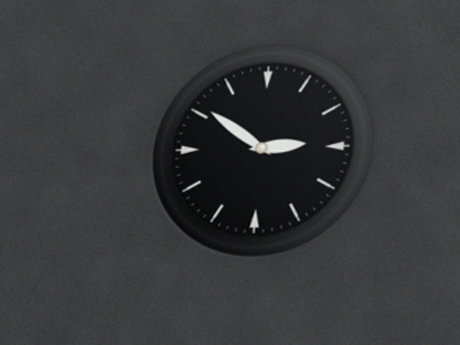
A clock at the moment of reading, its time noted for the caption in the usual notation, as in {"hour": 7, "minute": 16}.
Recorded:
{"hour": 2, "minute": 51}
